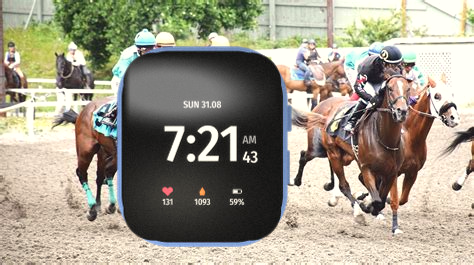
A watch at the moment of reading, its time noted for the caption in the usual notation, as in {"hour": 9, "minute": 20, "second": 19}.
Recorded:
{"hour": 7, "minute": 21, "second": 43}
